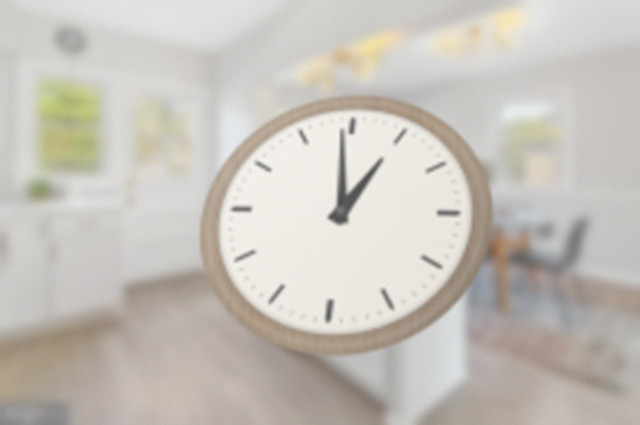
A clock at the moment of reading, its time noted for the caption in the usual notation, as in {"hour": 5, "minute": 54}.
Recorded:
{"hour": 12, "minute": 59}
